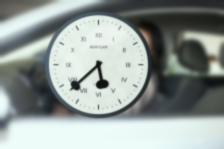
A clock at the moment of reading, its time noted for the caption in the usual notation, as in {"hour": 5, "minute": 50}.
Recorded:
{"hour": 5, "minute": 38}
